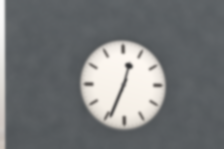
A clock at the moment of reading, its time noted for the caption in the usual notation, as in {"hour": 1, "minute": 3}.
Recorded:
{"hour": 12, "minute": 34}
